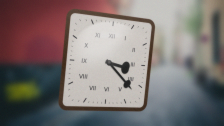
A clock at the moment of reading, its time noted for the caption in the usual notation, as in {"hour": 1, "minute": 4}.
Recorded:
{"hour": 3, "minute": 22}
